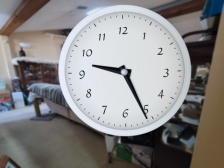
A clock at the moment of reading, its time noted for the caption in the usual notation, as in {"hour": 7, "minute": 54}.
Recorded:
{"hour": 9, "minute": 26}
